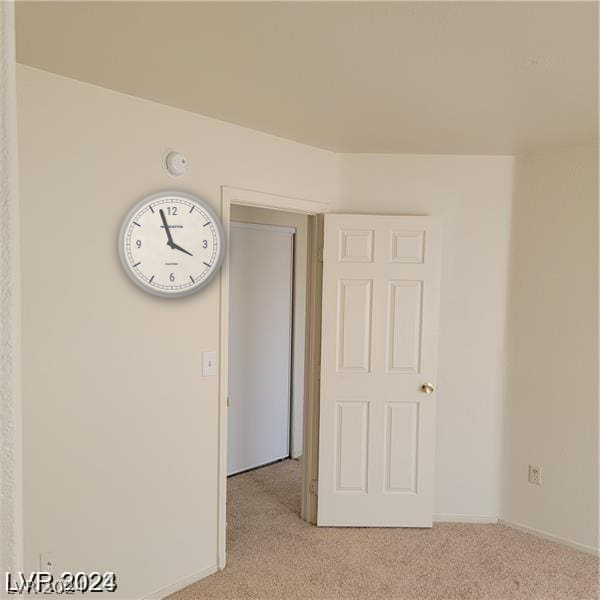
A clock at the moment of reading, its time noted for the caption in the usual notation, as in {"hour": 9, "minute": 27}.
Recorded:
{"hour": 3, "minute": 57}
